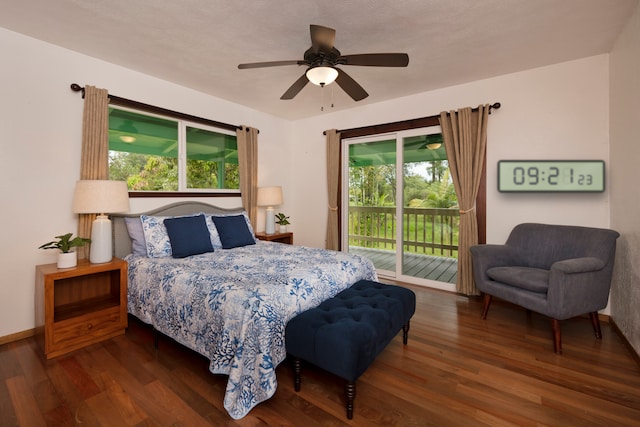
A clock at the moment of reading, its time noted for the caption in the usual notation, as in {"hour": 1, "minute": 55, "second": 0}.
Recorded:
{"hour": 9, "minute": 21, "second": 23}
